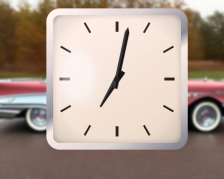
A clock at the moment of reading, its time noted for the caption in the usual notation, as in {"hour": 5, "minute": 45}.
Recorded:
{"hour": 7, "minute": 2}
